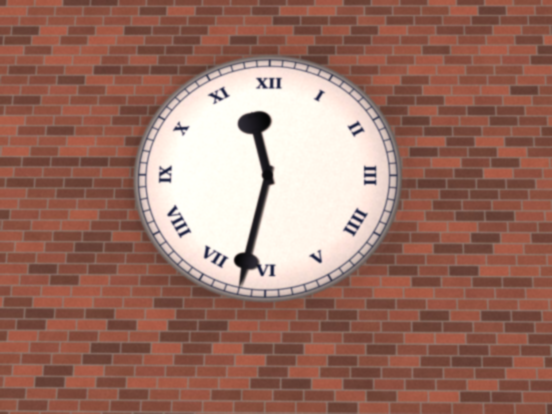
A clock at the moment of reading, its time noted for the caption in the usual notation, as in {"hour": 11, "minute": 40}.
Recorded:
{"hour": 11, "minute": 32}
